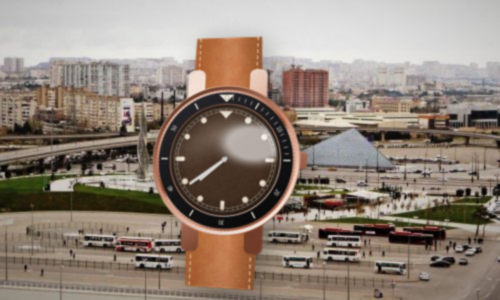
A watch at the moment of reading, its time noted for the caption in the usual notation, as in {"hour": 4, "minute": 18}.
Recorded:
{"hour": 7, "minute": 39}
